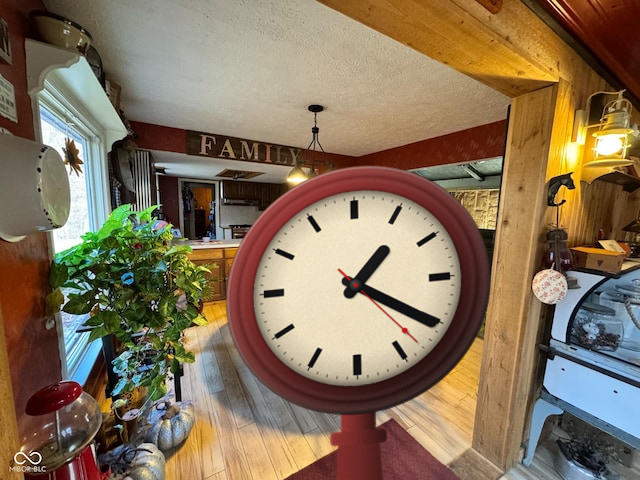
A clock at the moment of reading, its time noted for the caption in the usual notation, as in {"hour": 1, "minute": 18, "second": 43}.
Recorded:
{"hour": 1, "minute": 20, "second": 23}
